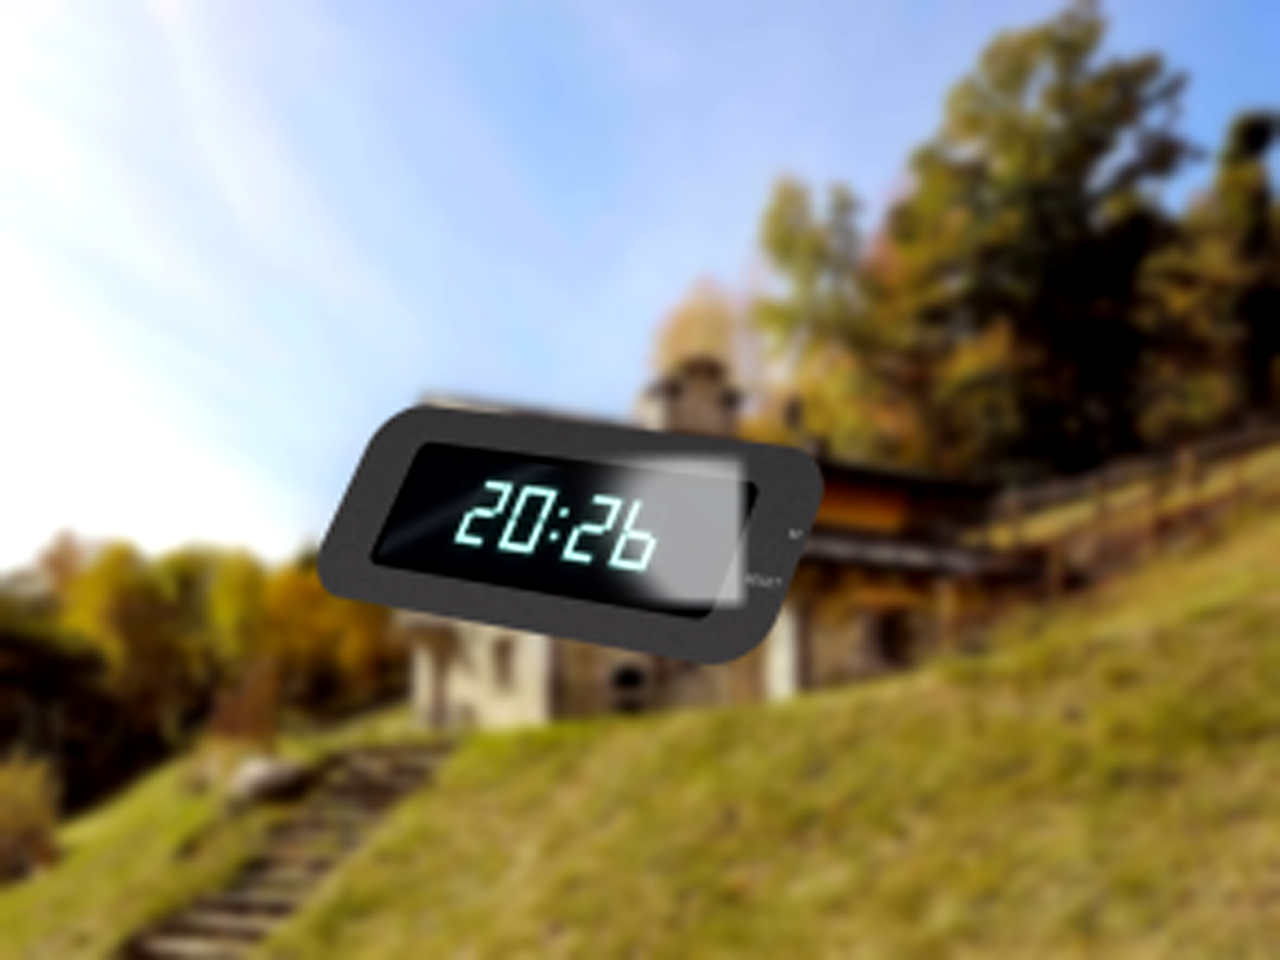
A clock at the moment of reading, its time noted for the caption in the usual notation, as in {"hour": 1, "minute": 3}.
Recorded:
{"hour": 20, "minute": 26}
